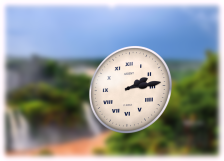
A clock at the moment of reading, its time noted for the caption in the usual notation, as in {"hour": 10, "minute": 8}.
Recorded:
{"hour": 2, "minute": 14}
